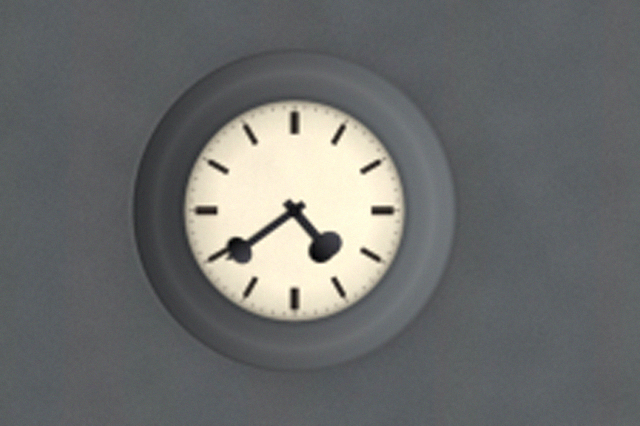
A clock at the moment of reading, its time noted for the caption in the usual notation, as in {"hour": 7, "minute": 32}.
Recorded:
{"hour": 4, "minute": 39}
